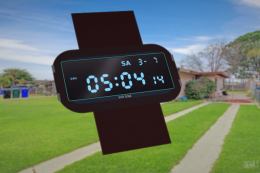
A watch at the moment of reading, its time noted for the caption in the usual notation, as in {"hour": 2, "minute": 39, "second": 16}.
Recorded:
{"hour": 5, "minute": 4, "second": 14}
